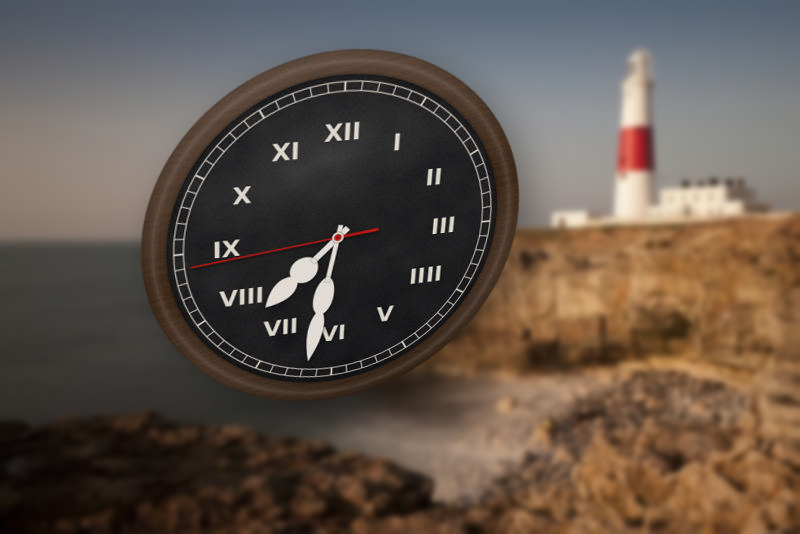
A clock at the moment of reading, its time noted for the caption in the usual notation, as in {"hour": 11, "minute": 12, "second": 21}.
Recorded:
{"hour": 7, "minute": 31, "second": 44}
